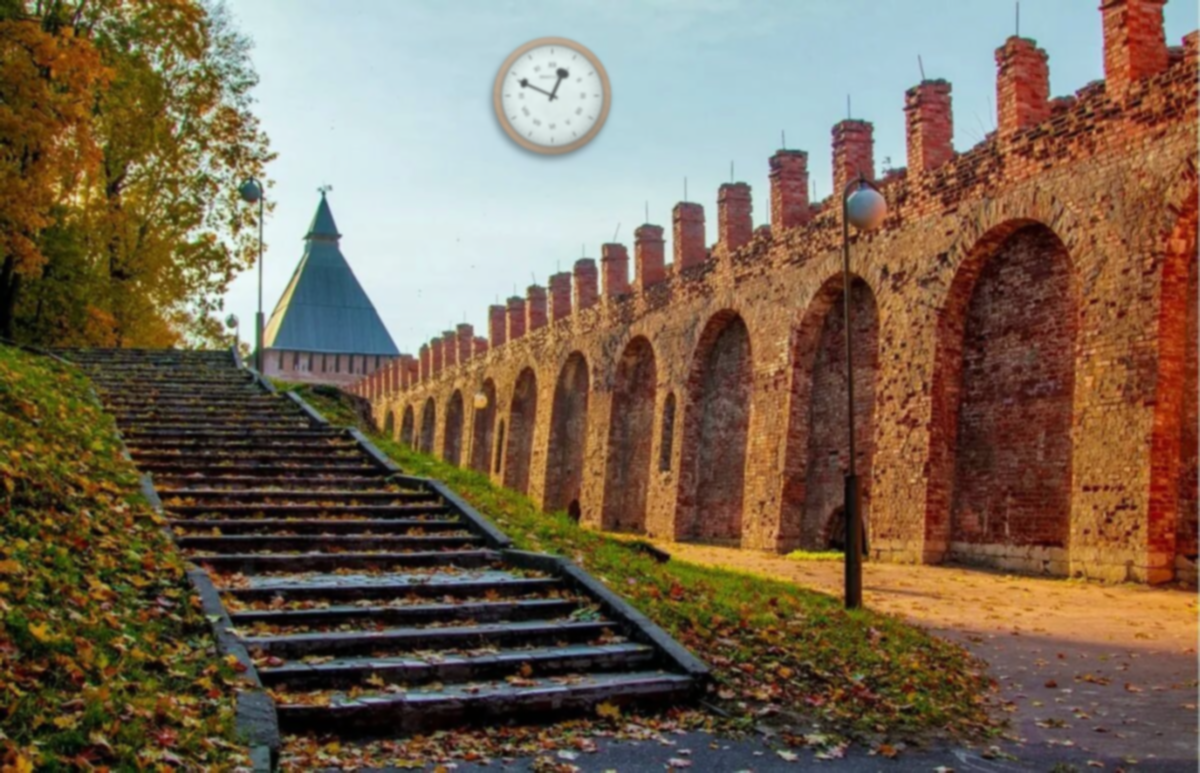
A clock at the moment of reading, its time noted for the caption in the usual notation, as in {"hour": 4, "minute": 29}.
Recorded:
{"hour": 12, "minute": 49}
